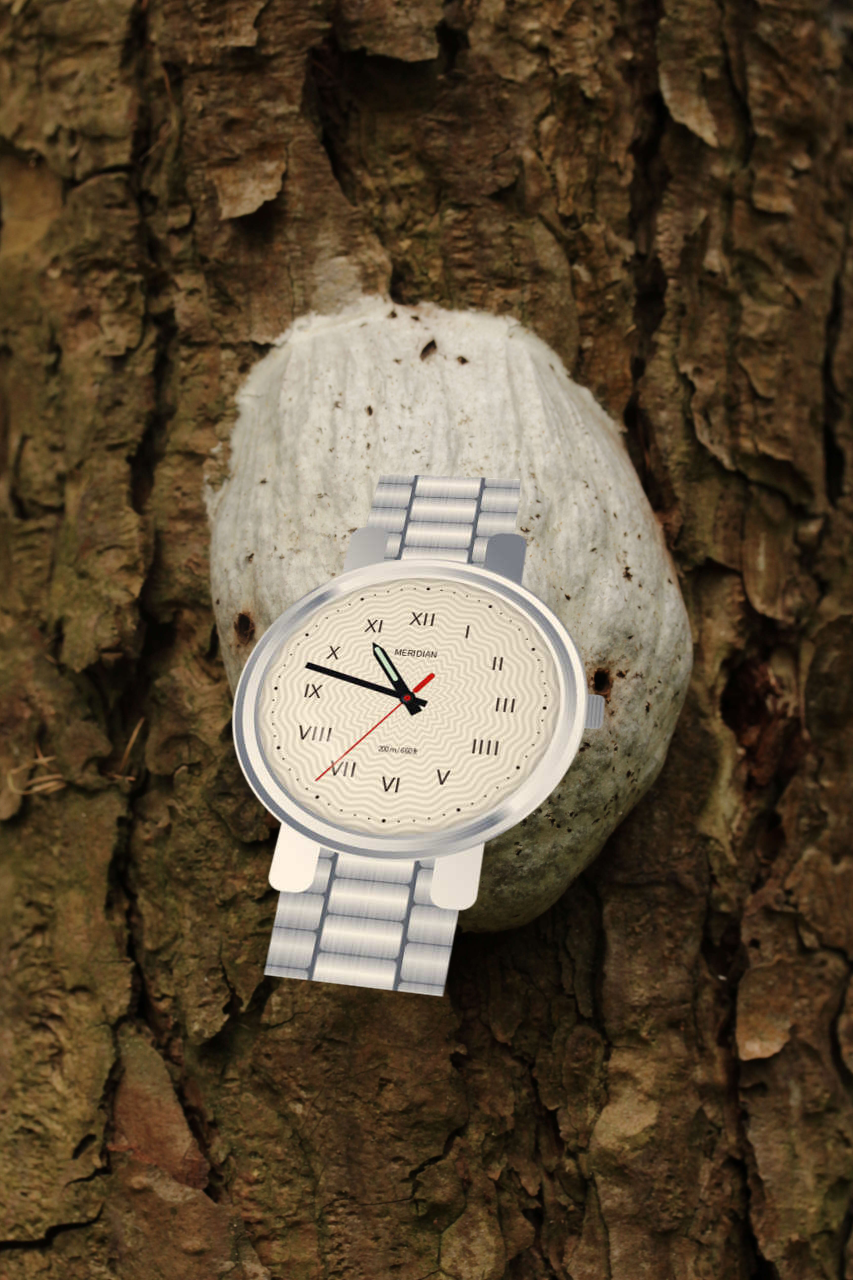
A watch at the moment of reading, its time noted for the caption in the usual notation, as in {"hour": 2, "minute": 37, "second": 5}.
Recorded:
{"hour": 10, "minute": 47, "second": 36}
